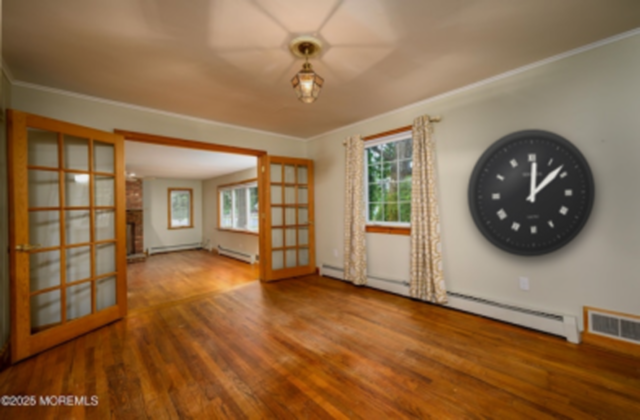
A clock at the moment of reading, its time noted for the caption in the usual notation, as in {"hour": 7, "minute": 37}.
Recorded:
{"hour": 12, "minute": 8}
